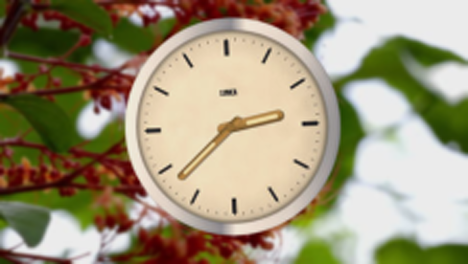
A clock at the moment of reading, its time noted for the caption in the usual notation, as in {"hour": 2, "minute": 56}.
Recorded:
{"hour": 2, "minute": 38}
